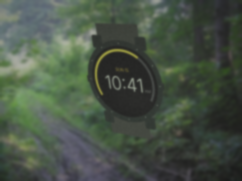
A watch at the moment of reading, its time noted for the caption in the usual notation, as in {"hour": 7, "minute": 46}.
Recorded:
{"hour": 10, "minute": 41}
